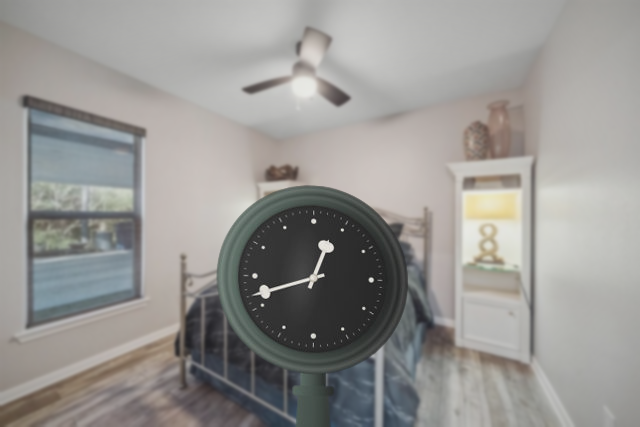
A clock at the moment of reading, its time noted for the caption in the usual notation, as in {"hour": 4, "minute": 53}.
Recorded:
{"hour": 12, "minute": 42}
